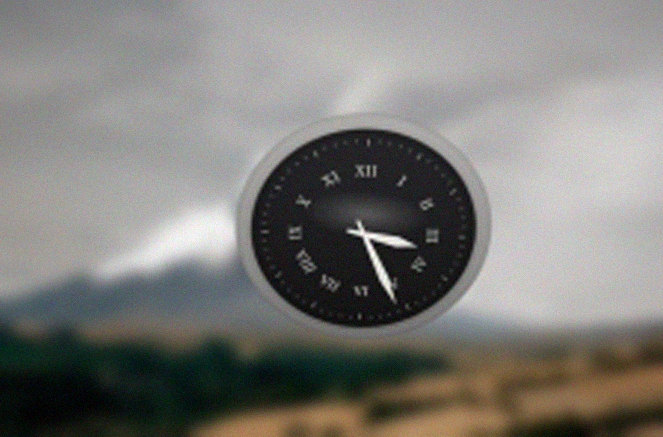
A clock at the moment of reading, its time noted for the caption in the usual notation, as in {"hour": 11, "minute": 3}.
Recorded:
{"hour": 3, "minute": 26}
